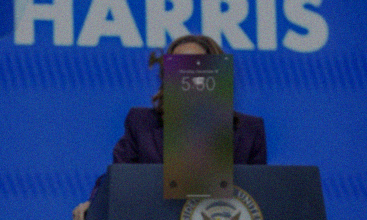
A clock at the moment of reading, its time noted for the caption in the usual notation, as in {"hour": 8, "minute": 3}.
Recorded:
{"hour": 5, "minute": 50}
